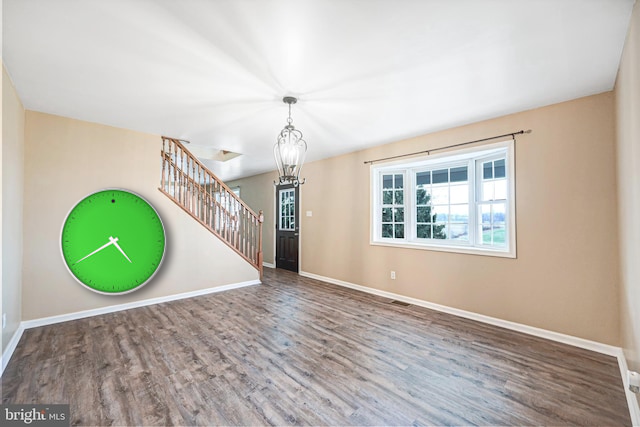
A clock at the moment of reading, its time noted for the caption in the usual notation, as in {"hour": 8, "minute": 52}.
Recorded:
{"hour": 4, "minute": 40}
